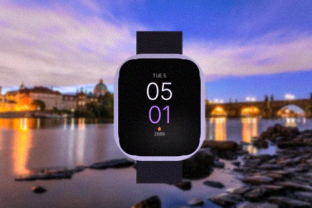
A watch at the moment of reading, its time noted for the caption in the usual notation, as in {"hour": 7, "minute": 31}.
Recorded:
{"hour": 5, "minute": 1}
